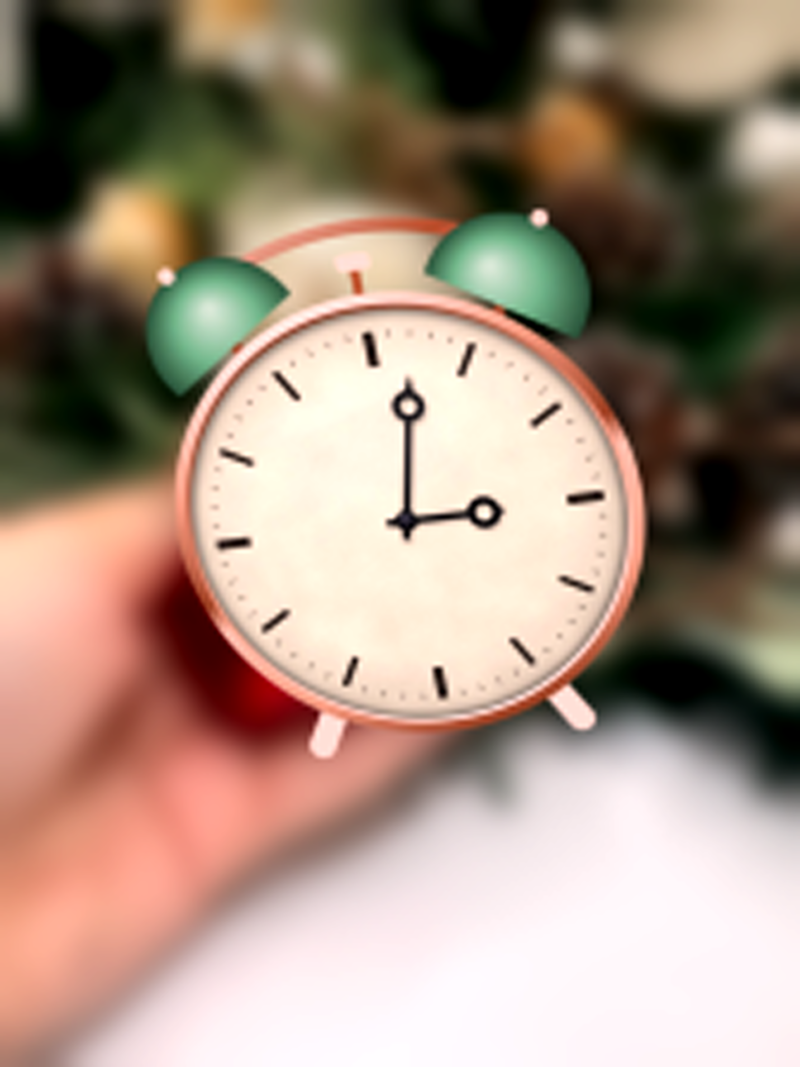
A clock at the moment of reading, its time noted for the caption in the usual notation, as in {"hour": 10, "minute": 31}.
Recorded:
{"hour": 3, "minute": 2}
